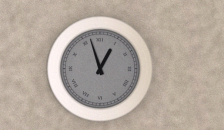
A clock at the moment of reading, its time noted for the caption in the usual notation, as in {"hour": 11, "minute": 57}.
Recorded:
{"hour": 12, "minute": 57}
